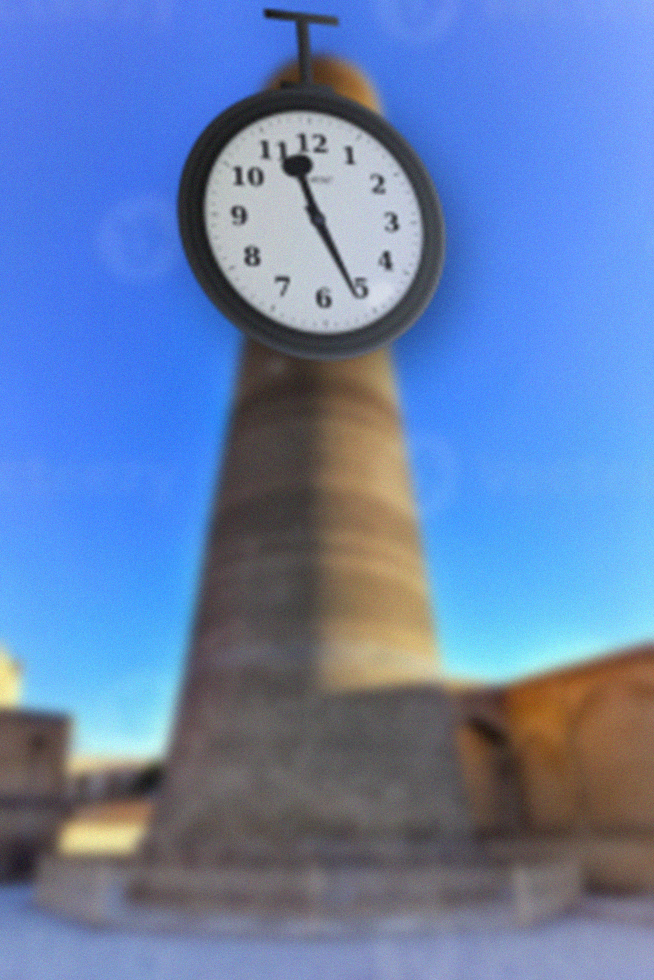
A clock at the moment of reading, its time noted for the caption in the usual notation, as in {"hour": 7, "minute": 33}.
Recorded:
{"hour": 11, "minute": 26}
